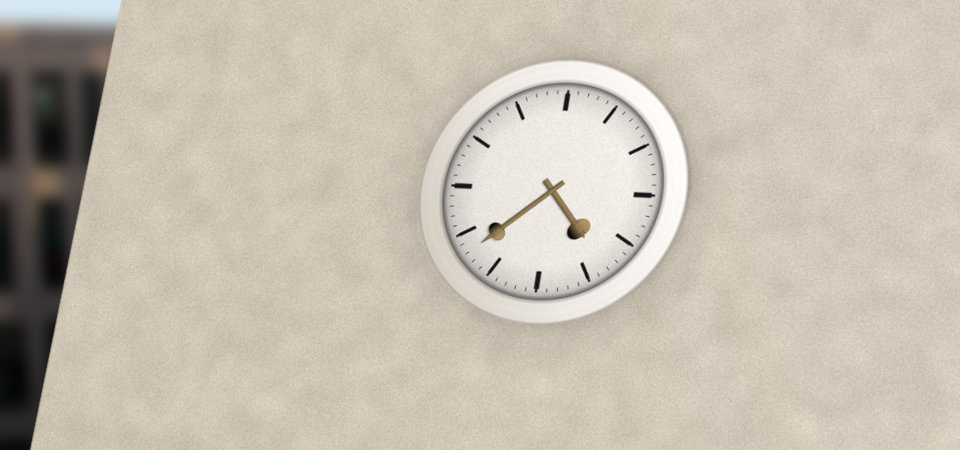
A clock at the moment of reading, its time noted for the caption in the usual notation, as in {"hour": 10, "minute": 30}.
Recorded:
{"hour": 4, "minute": 38}
